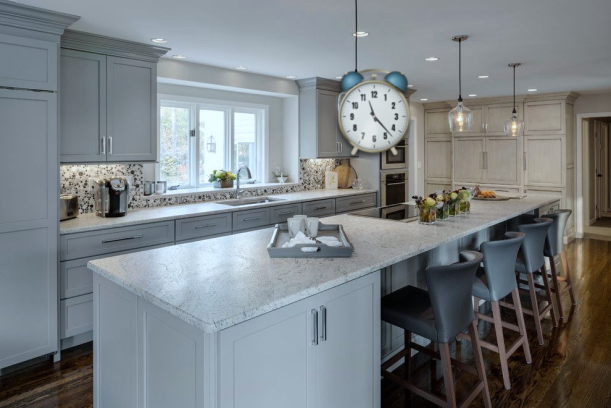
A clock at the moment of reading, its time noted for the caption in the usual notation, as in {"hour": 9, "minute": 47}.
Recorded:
{"hour": 11, "minute": 23}
